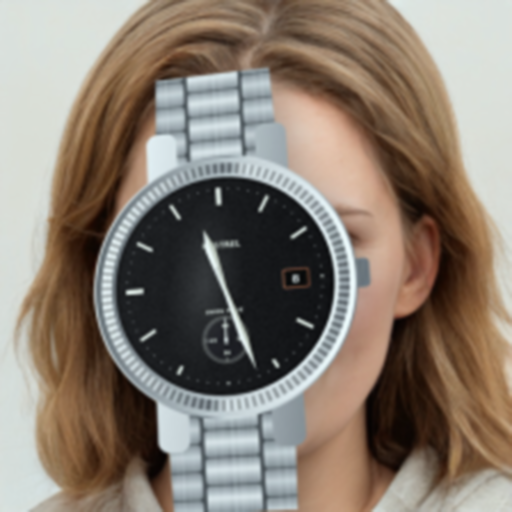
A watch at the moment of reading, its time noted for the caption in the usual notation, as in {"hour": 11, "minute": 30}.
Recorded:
{"hour": 11, "minute": 27}
